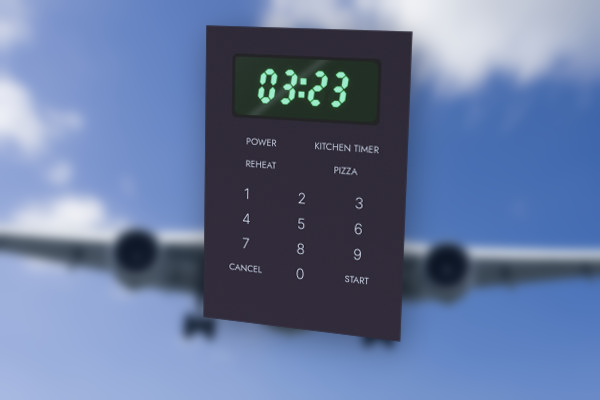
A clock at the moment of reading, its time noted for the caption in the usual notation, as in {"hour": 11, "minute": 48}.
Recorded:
{"hour": 3, "minute": 23}
